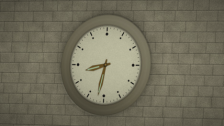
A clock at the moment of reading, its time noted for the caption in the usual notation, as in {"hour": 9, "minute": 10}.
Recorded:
{"hour": 8, "minute": 32}
